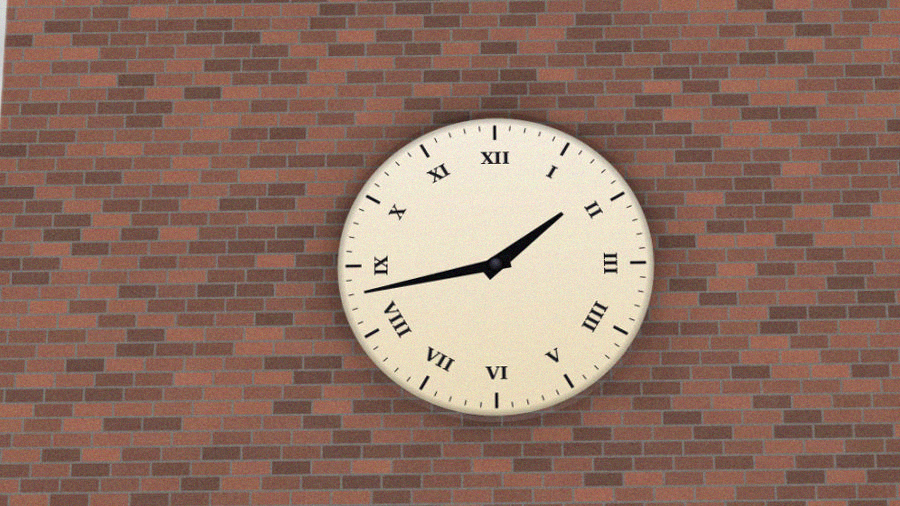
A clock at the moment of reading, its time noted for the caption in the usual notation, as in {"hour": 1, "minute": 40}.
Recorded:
{"hour": 1, "minute": 43}
